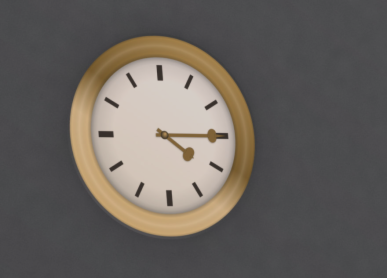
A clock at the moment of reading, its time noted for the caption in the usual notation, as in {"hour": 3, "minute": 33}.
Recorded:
{"hour": 4, "minute": 15}
